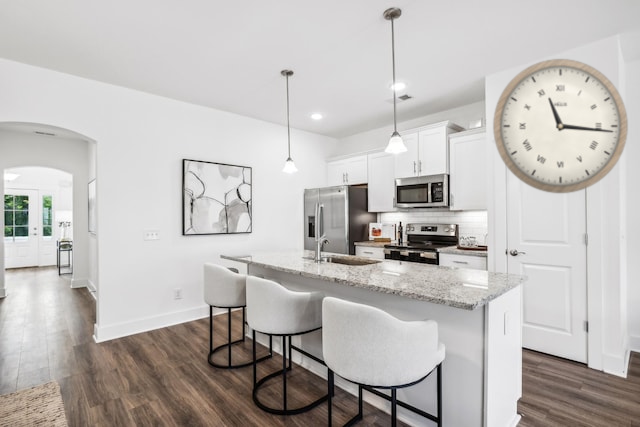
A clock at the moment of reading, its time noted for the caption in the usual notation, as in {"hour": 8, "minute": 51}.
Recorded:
{"hour": 11, "minute": 16}
